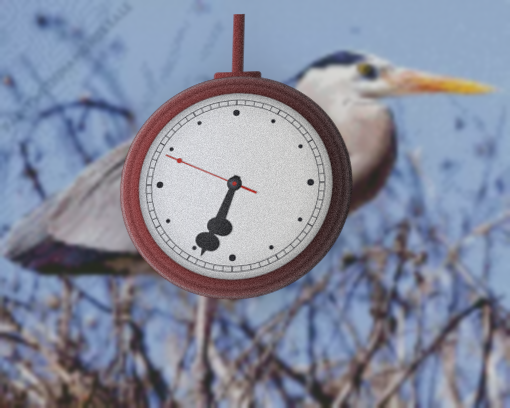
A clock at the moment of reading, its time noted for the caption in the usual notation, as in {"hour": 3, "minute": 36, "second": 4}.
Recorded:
{"hour": 6, "minute": 33, "second": 49}
